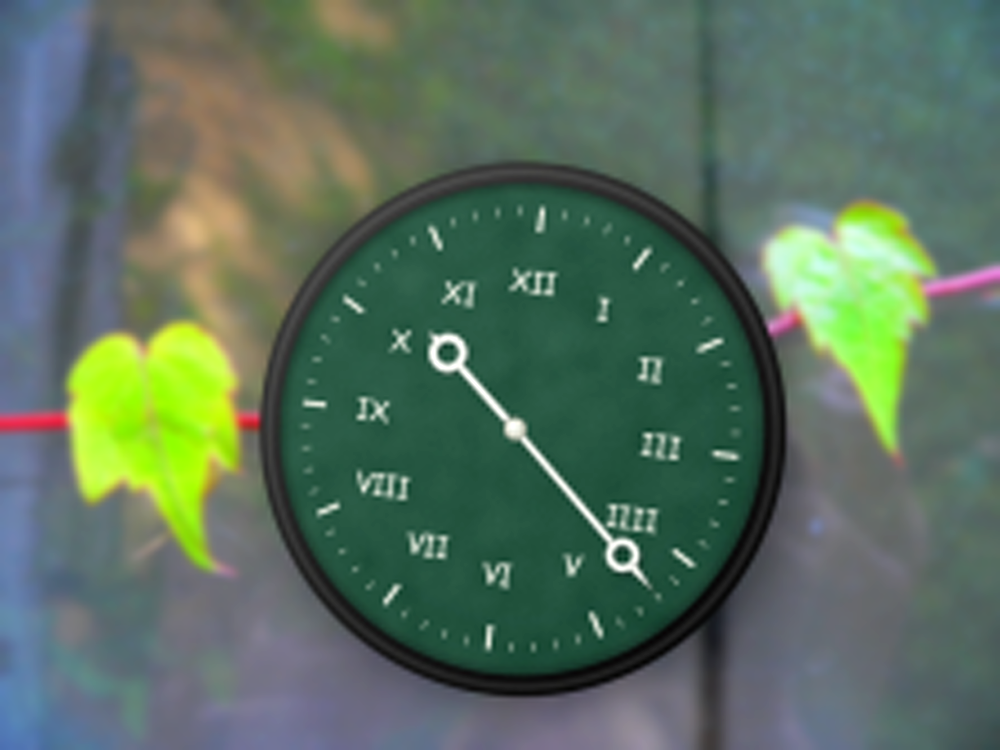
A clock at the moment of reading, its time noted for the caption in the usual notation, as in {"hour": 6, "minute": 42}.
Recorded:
{"hour": 10, "minute": 22}
